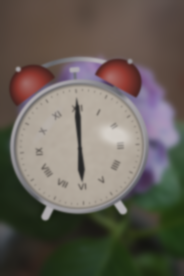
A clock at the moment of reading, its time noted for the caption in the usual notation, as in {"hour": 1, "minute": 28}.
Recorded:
{"hour": 6, "minute": 0}
